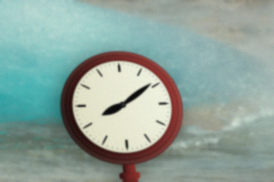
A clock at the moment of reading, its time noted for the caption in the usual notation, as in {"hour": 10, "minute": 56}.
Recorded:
{"hour": 8, "minute": 9}
